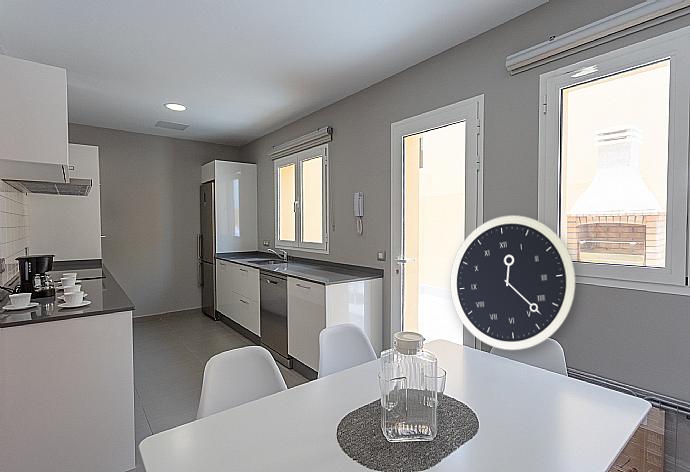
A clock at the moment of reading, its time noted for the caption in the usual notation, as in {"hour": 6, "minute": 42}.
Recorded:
{"hour": 12, "minute": 23}
